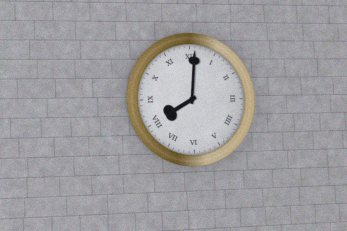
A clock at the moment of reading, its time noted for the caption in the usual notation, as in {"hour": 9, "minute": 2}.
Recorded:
{"hour": 8, "minute": 1}
